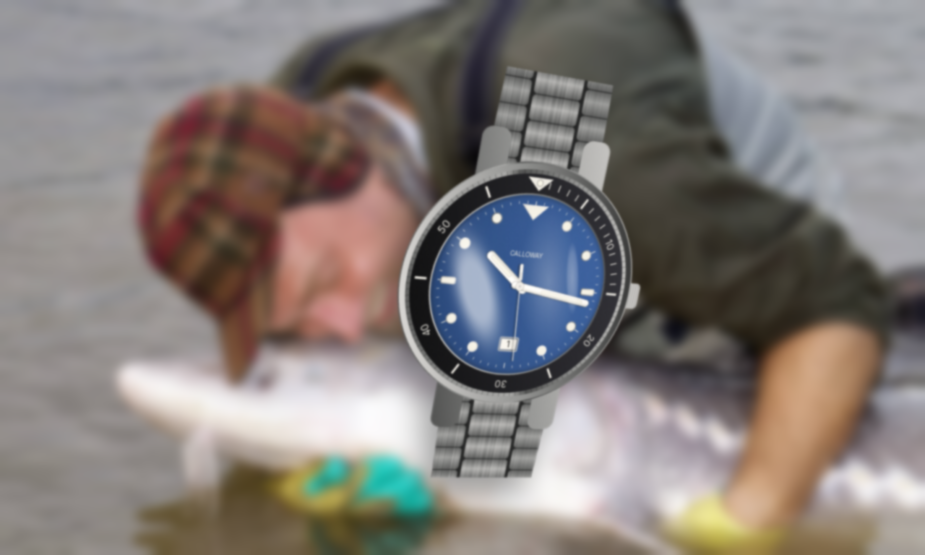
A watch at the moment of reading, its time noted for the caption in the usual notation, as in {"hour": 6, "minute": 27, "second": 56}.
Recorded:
{"hour": 10, "minute": 16, "second": 29}
